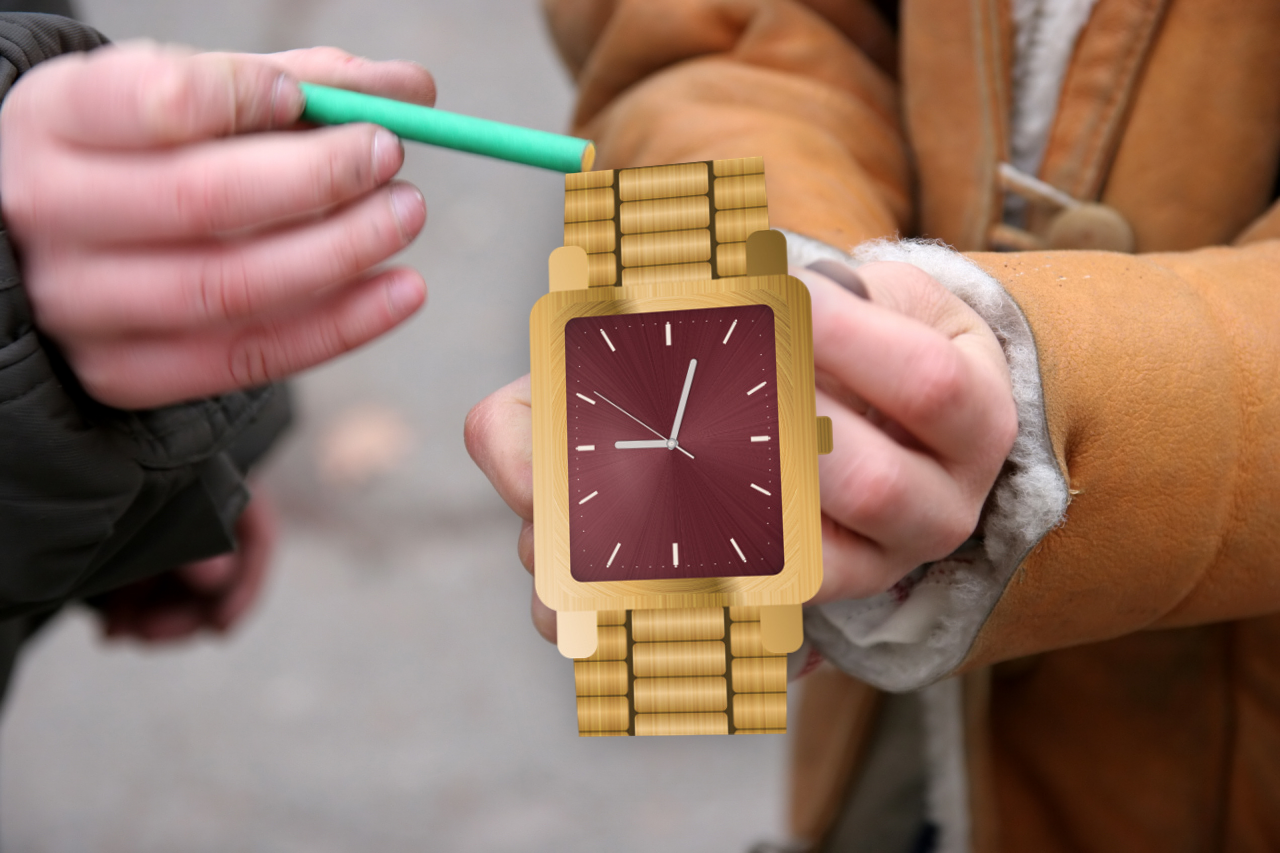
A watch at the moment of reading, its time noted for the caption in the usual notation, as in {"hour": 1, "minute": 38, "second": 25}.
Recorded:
{"hour": 9, "minute": 2, "second": 51}
